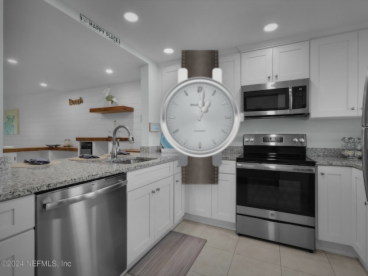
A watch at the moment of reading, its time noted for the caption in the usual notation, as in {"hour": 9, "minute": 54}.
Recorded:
{"hour": 1, "minute": 1}
